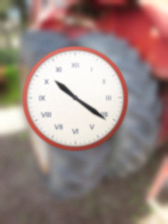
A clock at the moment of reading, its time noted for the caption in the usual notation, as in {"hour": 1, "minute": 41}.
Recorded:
{"hour": 10, "minute": 21}
